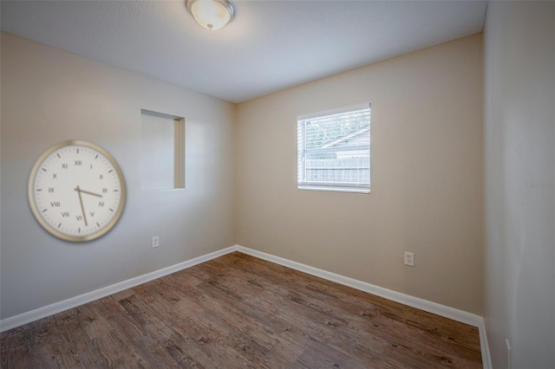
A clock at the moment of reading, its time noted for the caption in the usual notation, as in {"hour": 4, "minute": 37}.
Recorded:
{"hour": 3, "minute": 28}
